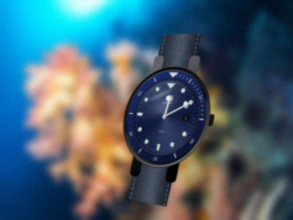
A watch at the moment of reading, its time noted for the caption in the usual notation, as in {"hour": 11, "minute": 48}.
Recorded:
{"hour": 12, "minute": 10}
